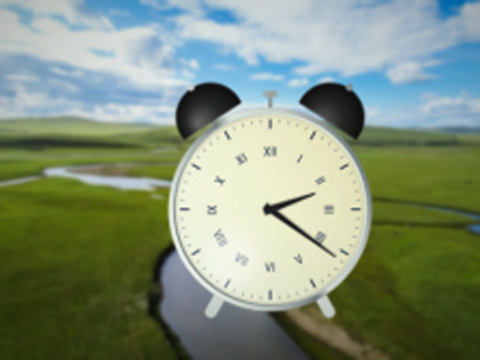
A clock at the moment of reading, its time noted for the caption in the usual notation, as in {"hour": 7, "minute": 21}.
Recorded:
{"hour": 2, "minute": 21}
